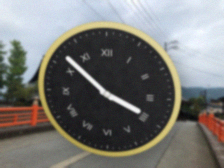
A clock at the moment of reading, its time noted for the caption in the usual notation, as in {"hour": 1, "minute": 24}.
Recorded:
{"hour": 3, "minute": 52}
